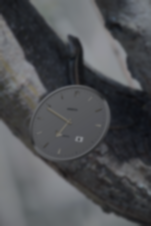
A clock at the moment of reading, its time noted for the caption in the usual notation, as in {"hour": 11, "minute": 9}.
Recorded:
{"hour": 6, "minute": 49}
